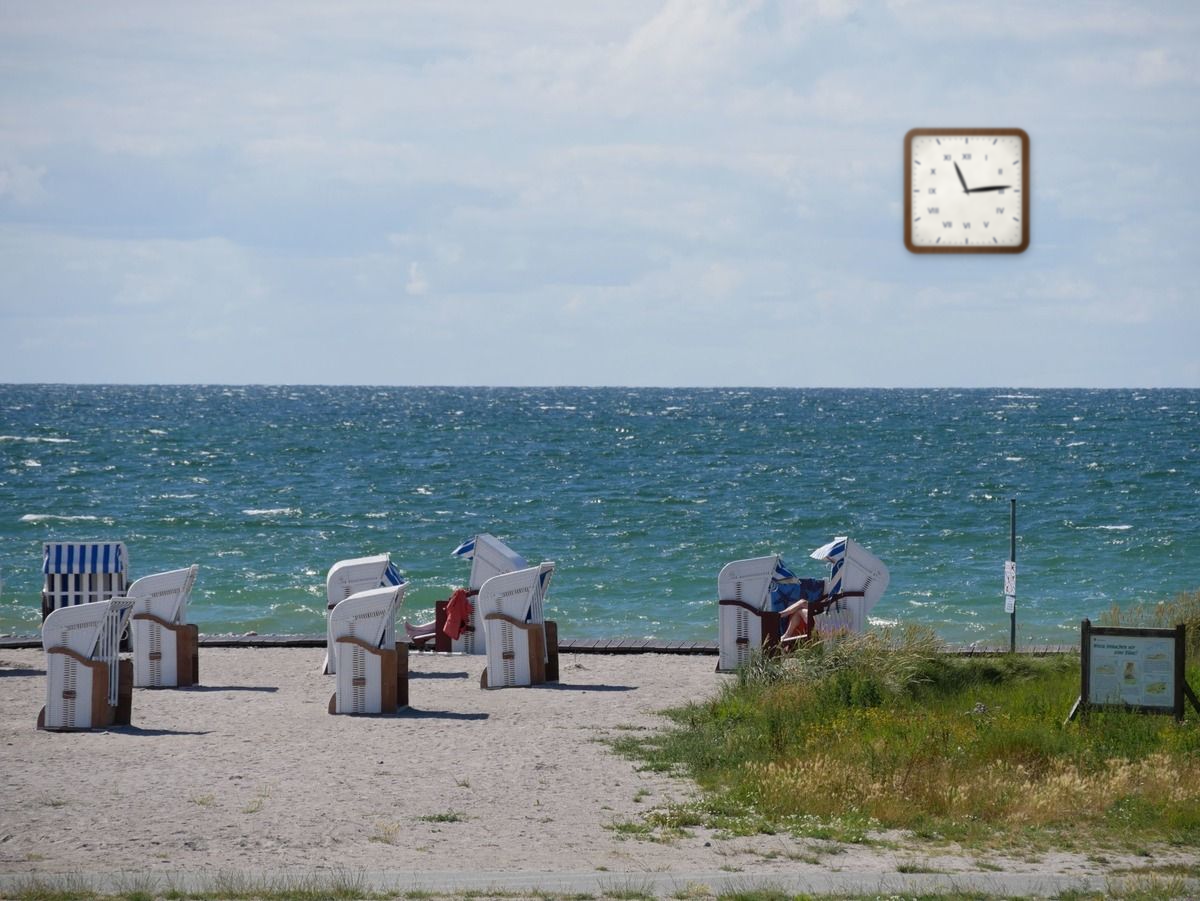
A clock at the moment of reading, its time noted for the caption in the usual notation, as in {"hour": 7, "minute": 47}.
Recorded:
{"hour": 11, "minute": 14}
